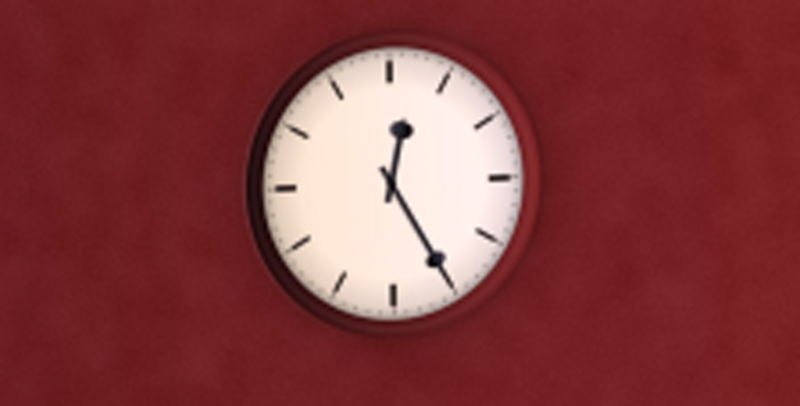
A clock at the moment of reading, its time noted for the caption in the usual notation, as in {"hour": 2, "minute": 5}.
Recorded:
{"hour": 12, "minute": 25}
